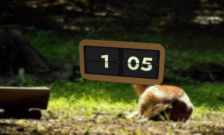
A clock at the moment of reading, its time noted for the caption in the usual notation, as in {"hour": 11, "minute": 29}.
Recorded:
{"hour": 1, "minute": 5}
